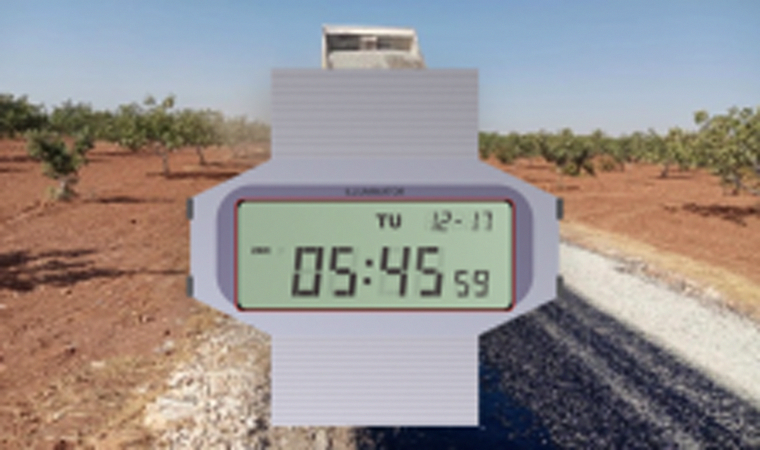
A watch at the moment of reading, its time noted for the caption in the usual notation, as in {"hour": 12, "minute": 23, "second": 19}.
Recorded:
{"hour": 5, "minute": 45, "second": 59}
